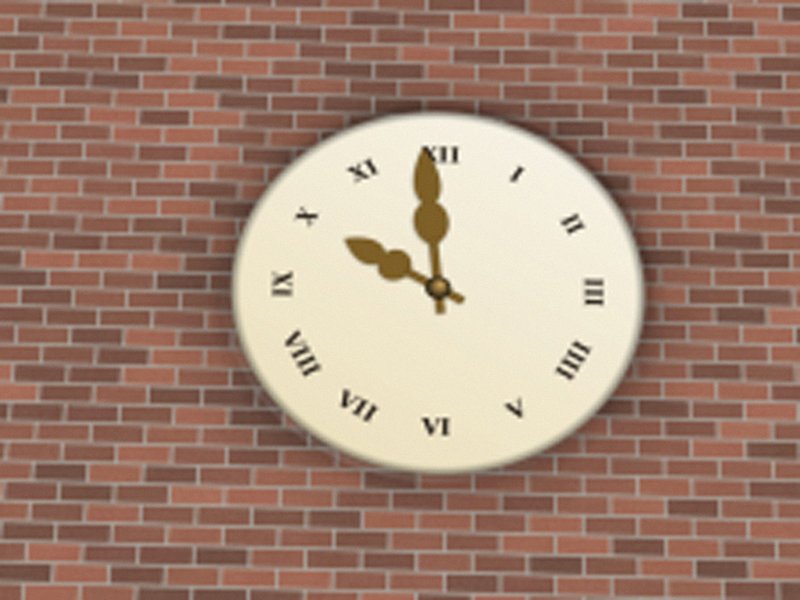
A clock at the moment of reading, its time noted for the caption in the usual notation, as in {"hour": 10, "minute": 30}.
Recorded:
{"hour": 9, "minute": 59}
